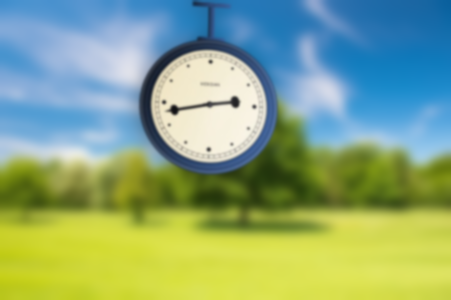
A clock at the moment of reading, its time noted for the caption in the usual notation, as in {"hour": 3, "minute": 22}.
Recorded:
{"hour": 2, "minute": 43}
